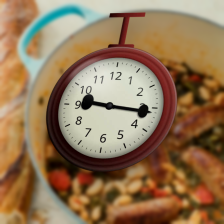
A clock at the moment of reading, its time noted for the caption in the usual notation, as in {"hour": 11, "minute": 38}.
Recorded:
{"hour": 9, "minute": 16}
